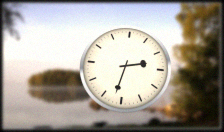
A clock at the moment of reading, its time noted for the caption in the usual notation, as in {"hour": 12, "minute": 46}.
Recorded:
{"hour": 2, "minute": 32}
